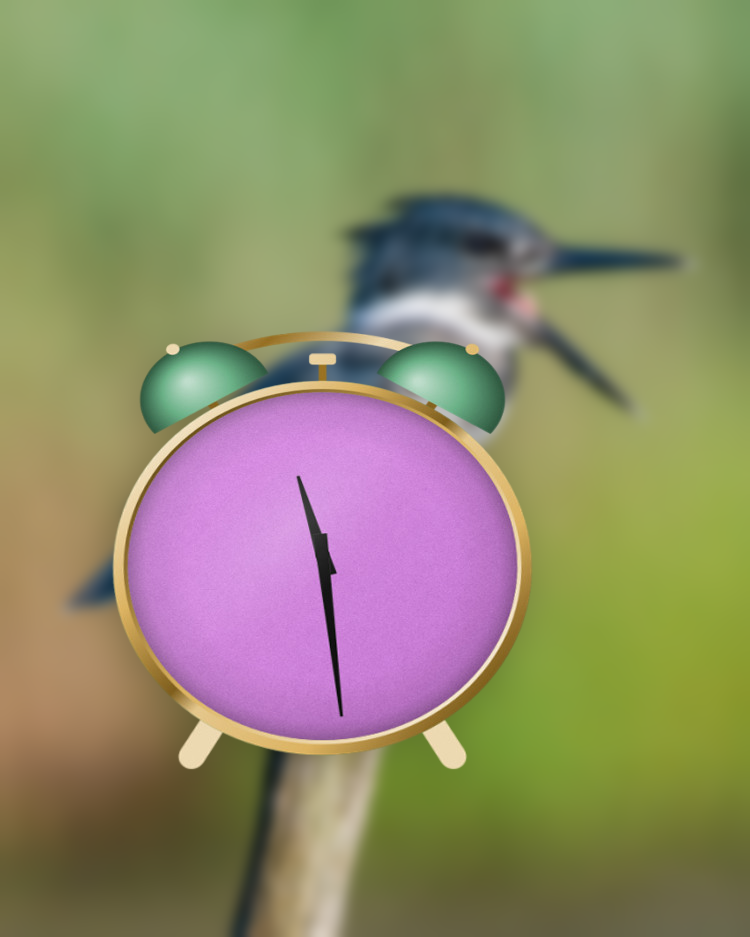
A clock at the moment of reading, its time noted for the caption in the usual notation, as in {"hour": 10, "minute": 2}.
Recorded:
{"hour": 11, "minute": 29}
